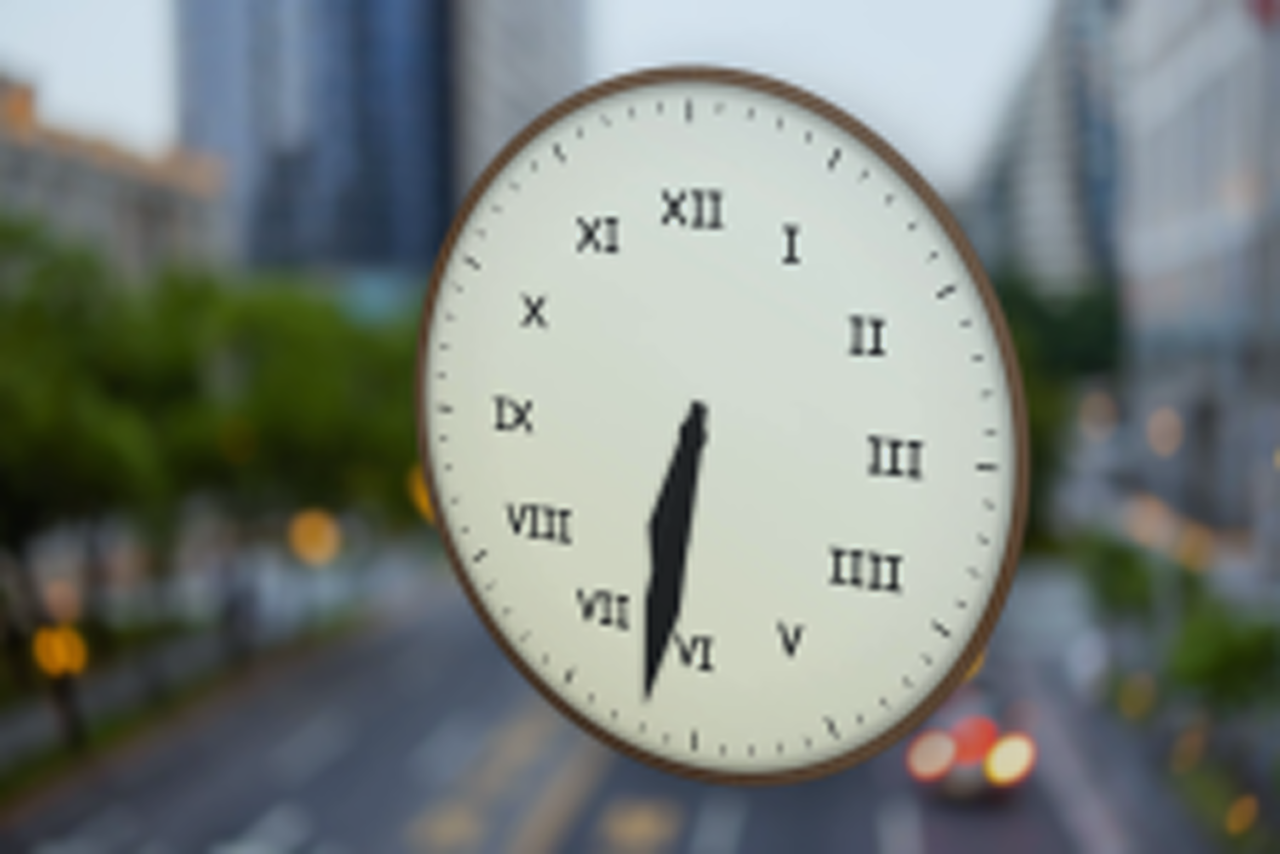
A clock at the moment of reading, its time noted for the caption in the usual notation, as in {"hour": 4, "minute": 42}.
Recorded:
{"hour": 6, "minute": 32}
